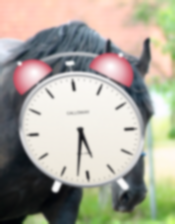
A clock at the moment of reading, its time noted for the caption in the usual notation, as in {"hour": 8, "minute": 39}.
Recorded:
{"hour": 5, "minute": 32}
